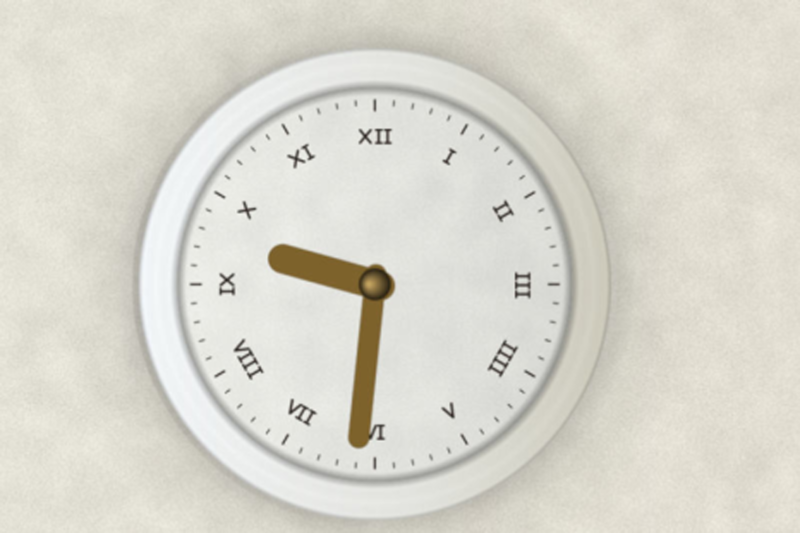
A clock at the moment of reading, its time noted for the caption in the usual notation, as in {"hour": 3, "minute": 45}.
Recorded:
{"hour": 9, "minute": 31}
